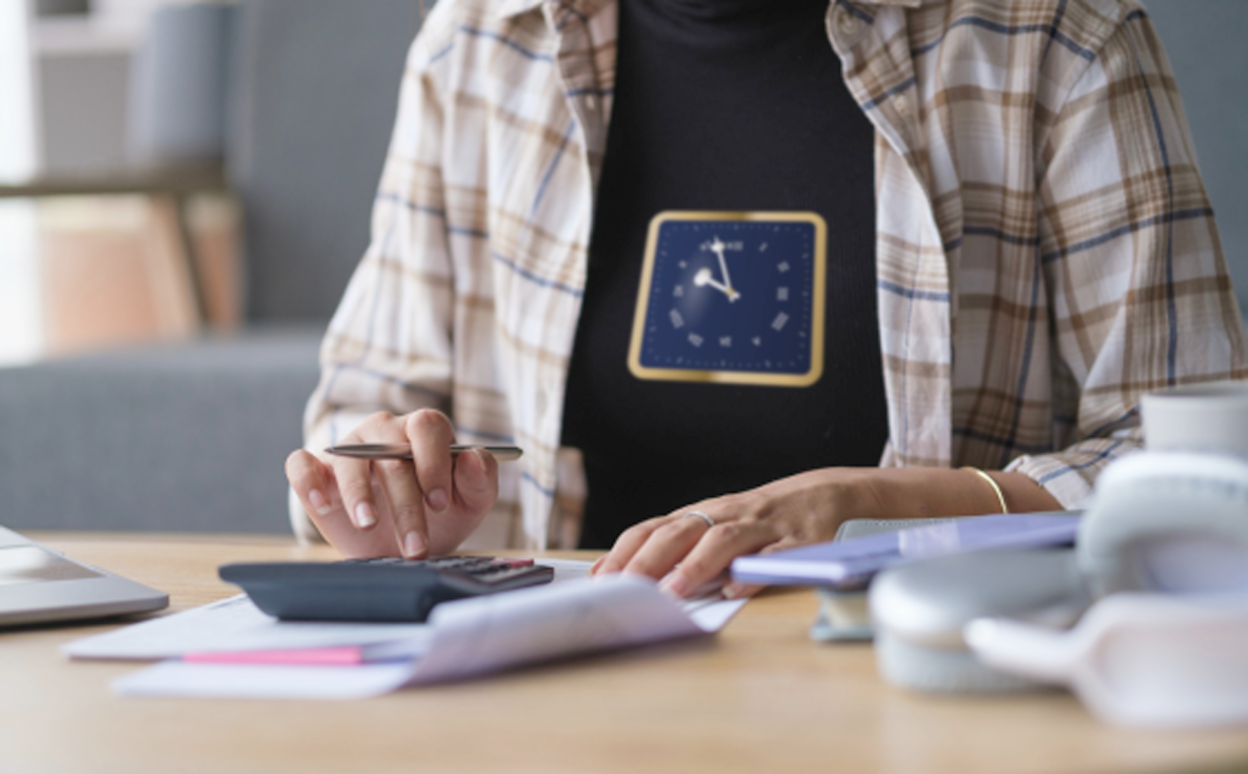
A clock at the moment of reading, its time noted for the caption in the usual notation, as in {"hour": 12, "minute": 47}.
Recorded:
{"hour": 9, "minute": 57}
